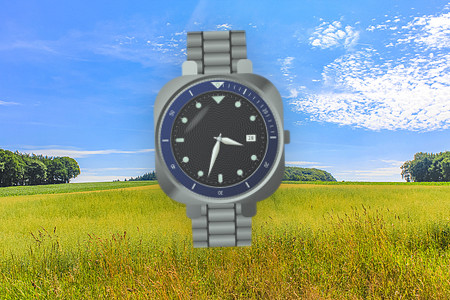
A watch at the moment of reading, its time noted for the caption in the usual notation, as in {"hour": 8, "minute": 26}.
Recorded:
{"hour": 3, "minute": 33}
